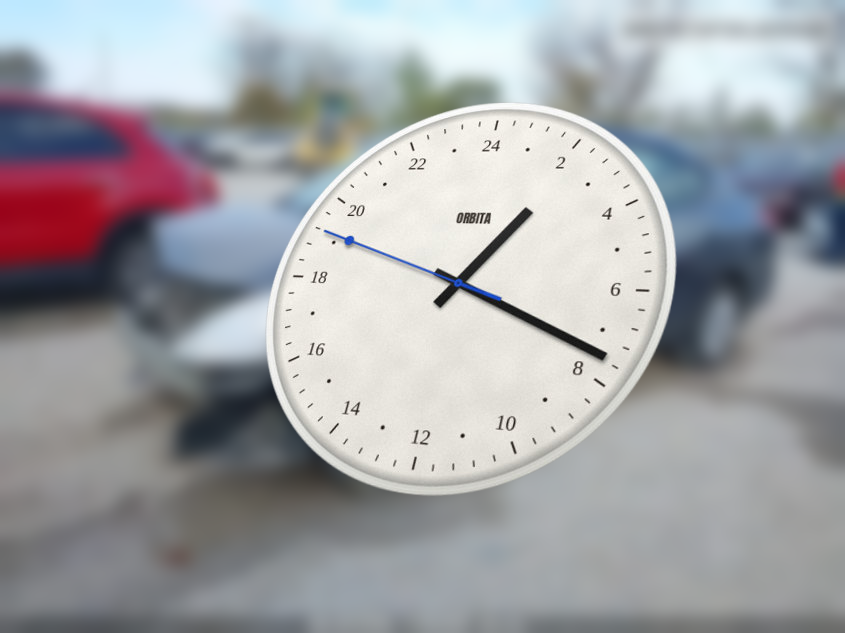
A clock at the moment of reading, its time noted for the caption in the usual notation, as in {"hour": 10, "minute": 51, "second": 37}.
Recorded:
{"hour": 2, "minute": 18, "second": 48}
